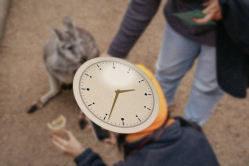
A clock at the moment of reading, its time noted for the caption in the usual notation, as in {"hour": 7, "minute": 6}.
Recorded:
{"hour": 2, "minute": 34}
